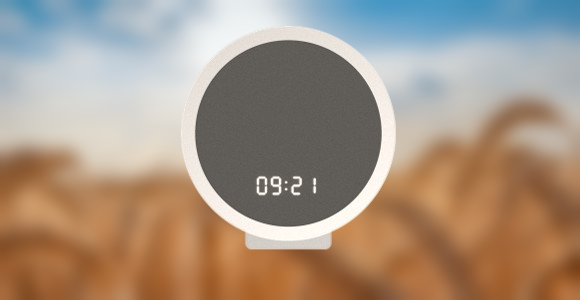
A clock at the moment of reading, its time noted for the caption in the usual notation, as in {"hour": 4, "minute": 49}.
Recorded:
{"hour": 9, "minute": 21}
